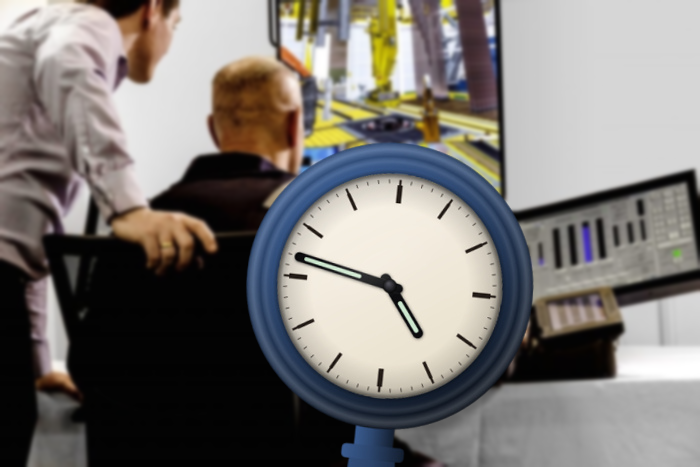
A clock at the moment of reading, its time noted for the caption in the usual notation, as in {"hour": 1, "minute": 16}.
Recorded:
{"hour": 4, "minute": 47}
